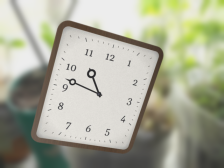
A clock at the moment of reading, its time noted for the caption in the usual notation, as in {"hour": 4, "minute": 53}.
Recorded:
{"hour": 10, "minute": 47}
